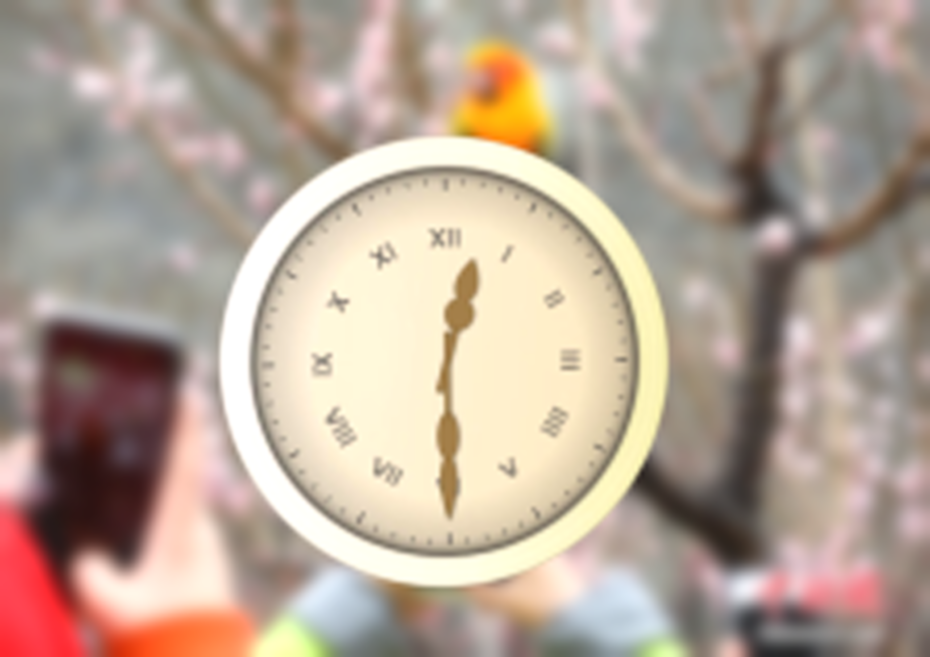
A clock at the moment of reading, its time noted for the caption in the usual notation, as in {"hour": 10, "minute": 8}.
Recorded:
{"hour": 12, "minute": 30}
